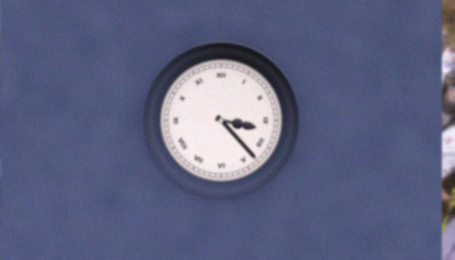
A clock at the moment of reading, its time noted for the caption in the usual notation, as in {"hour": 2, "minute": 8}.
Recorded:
{"hour": 3, "minute": 23}
